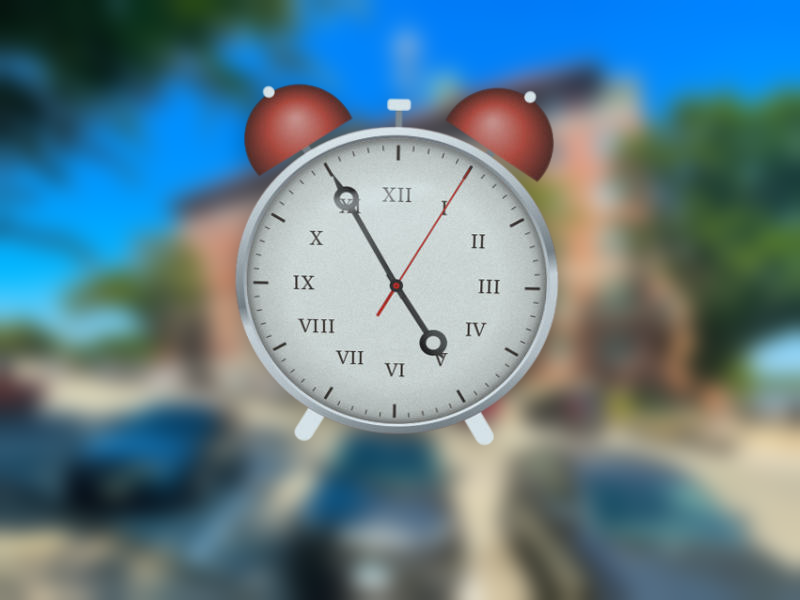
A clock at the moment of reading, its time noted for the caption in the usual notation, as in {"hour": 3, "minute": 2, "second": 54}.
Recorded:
{"hour": 4, "minute": 55, "second": 5}
